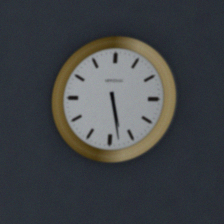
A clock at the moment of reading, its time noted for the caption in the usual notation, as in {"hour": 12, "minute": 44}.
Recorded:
{"hour": 5, "minute": 28}
